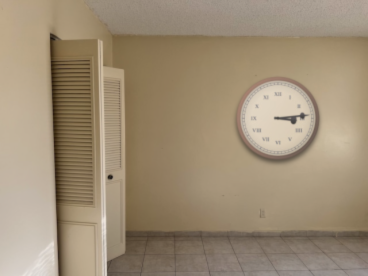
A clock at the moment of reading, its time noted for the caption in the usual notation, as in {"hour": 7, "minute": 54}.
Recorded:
{"hour": 3, "minute": 14}
